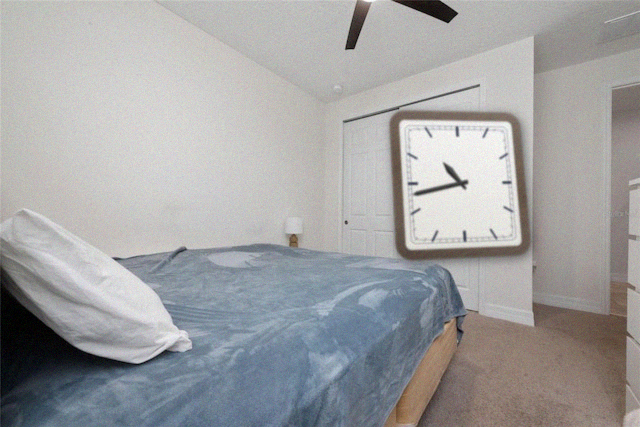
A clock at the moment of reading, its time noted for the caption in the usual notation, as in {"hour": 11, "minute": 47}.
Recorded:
{"hour": 10, "minute": 43}
